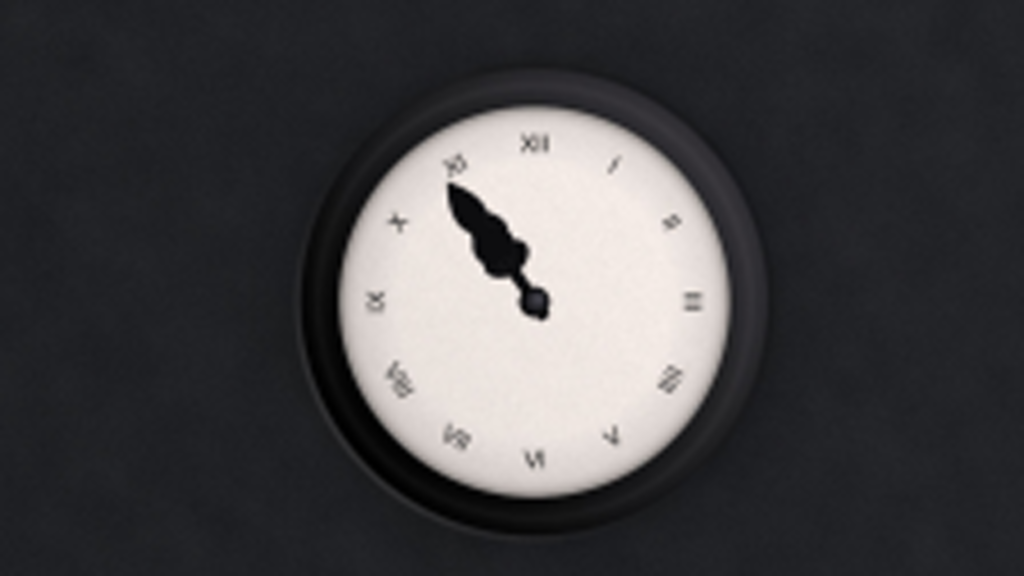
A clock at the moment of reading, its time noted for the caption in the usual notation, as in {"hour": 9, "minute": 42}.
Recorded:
{"hour": 10, "minute": 54}
